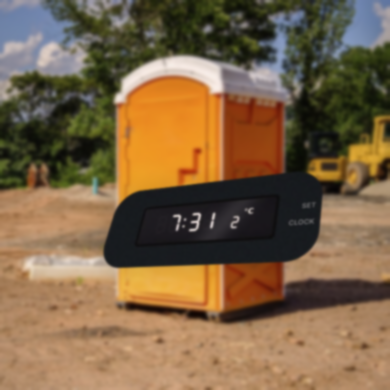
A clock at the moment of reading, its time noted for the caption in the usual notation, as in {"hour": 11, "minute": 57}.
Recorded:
{"hour": 7, "minute": 31}
